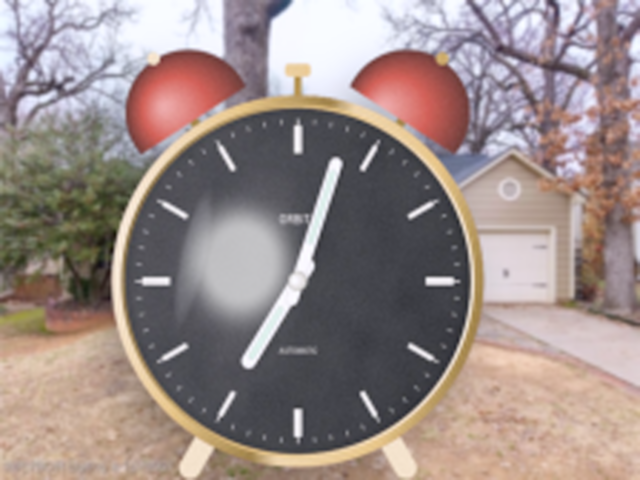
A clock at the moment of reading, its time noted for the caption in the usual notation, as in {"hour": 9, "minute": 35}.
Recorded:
{"hour": 7, "minute": 3}
